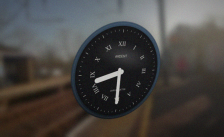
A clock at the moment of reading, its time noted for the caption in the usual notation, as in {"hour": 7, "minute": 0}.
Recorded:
{"hour": 8, "minute": 30}
